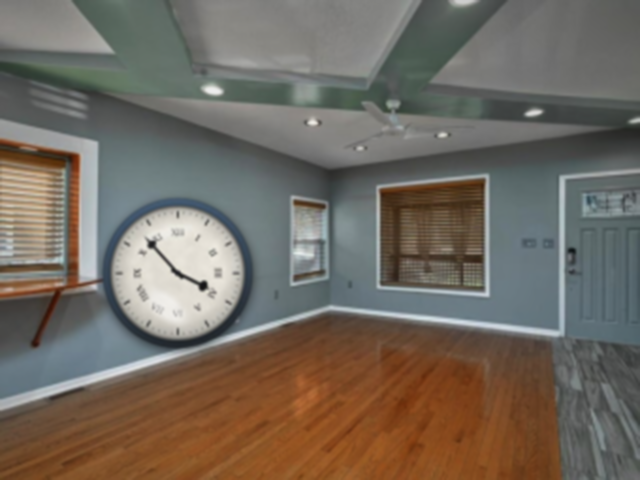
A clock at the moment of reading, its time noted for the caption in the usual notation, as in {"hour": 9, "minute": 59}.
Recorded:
{"hour": 3, "minute": 53}
